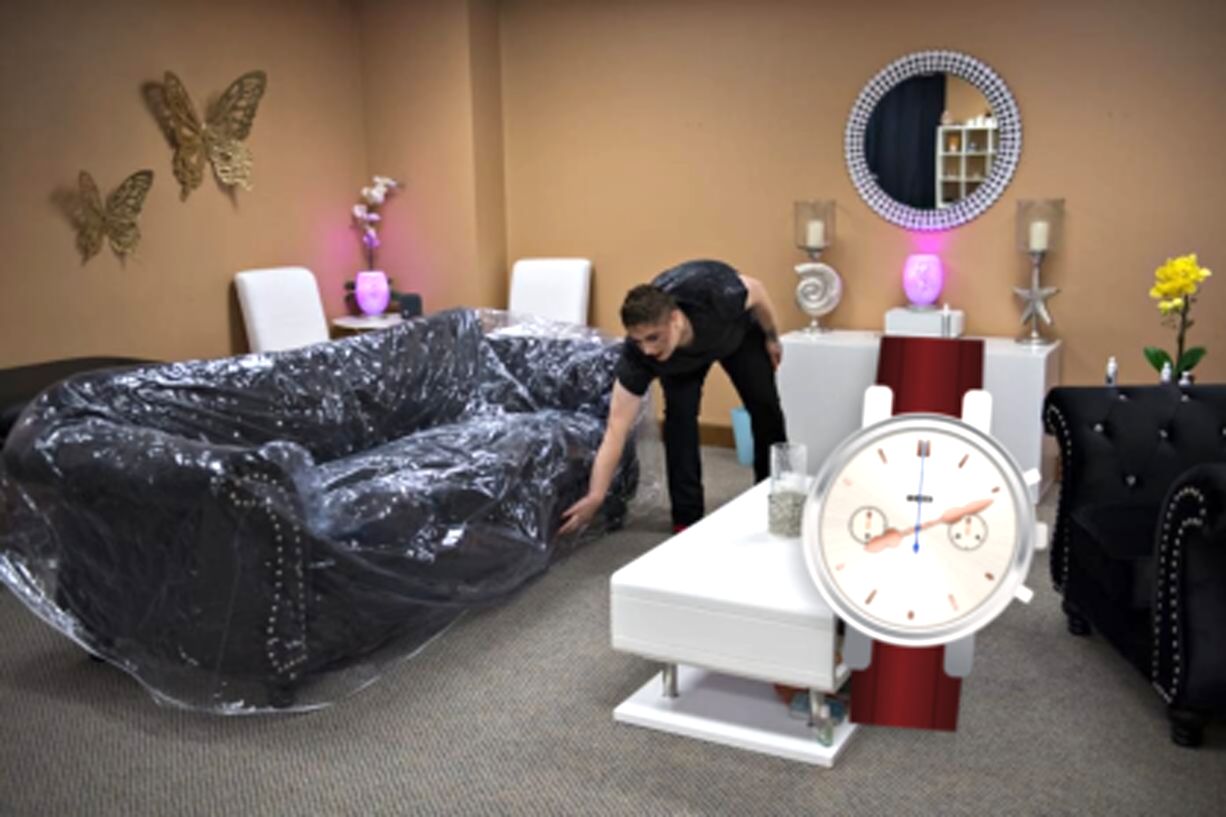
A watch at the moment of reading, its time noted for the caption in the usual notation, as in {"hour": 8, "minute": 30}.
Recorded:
{"hour": 8, "minute": 11}
